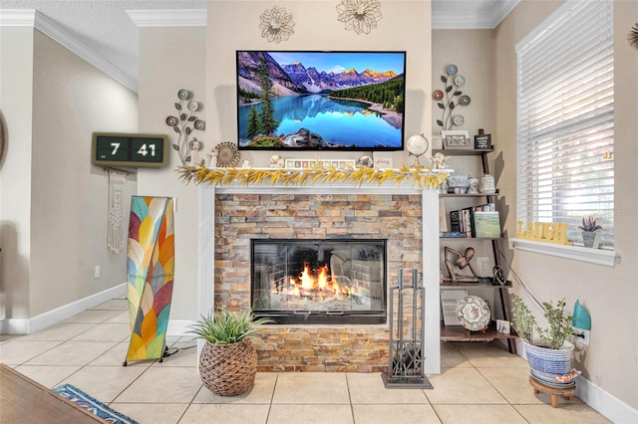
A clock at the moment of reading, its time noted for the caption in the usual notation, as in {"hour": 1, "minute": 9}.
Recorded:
{"hour": 7, "minute": 41}
